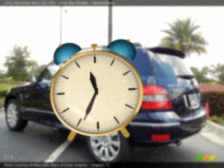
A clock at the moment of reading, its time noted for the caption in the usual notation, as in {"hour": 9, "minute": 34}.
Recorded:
{"hour": 11, "minute": 34}
